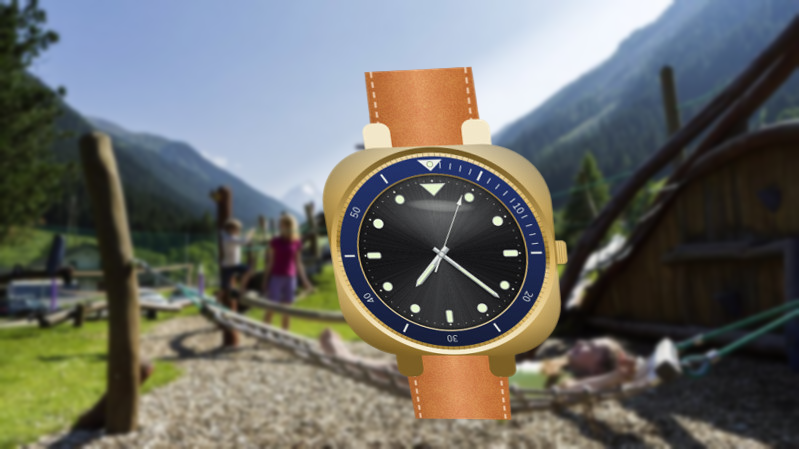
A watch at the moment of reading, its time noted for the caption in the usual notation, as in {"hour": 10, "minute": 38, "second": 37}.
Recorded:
{"hour": 7, "minute": 22, "second": 4}
